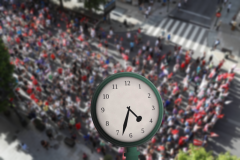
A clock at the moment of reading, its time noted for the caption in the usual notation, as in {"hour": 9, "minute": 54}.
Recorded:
{"hour": 4, "minute": 33}
